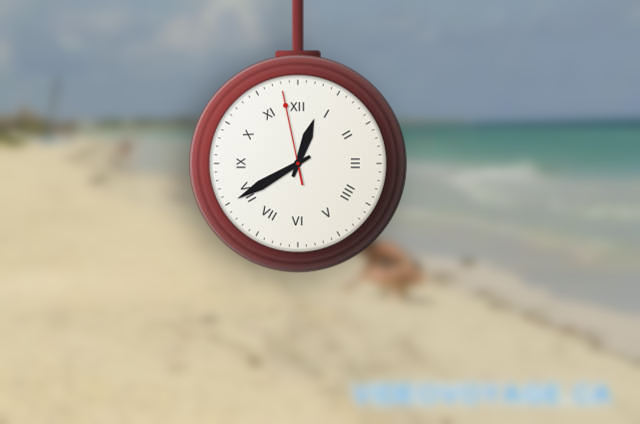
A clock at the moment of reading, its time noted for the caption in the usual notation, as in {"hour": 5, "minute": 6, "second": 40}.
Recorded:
{"hour": 12, "minute": 39, "second": 58}
